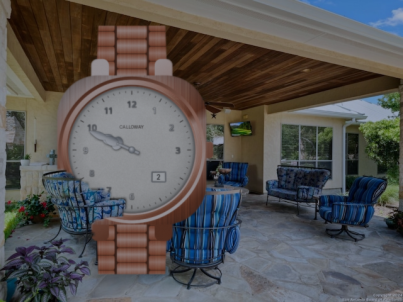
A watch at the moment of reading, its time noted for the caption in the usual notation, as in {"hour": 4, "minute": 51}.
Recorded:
{"hour": 9, "minute": 49}
